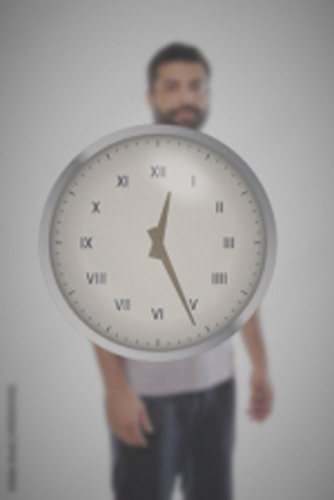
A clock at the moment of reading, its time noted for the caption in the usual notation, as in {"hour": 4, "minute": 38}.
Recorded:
{"hour": 12, "minute": 26}
